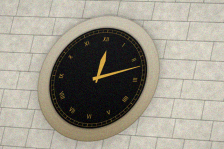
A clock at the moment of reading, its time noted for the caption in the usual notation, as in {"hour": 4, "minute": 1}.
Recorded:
{"hour": 12, "minute": 12}
